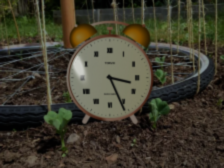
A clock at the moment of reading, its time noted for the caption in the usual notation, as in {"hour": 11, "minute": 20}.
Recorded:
{"hour": 3, "minute": 26}
